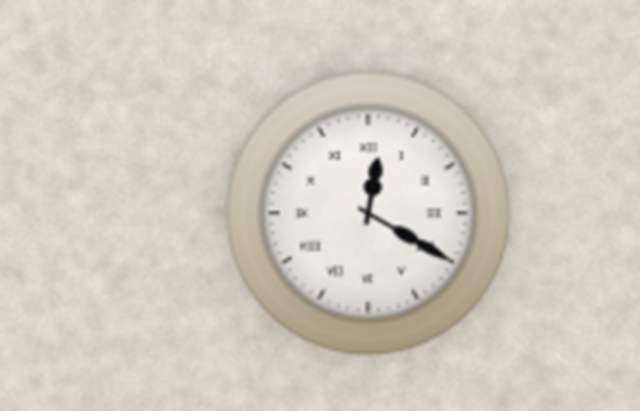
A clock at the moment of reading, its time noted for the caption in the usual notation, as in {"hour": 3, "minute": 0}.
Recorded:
{"hour": 12, "minute": 20}
